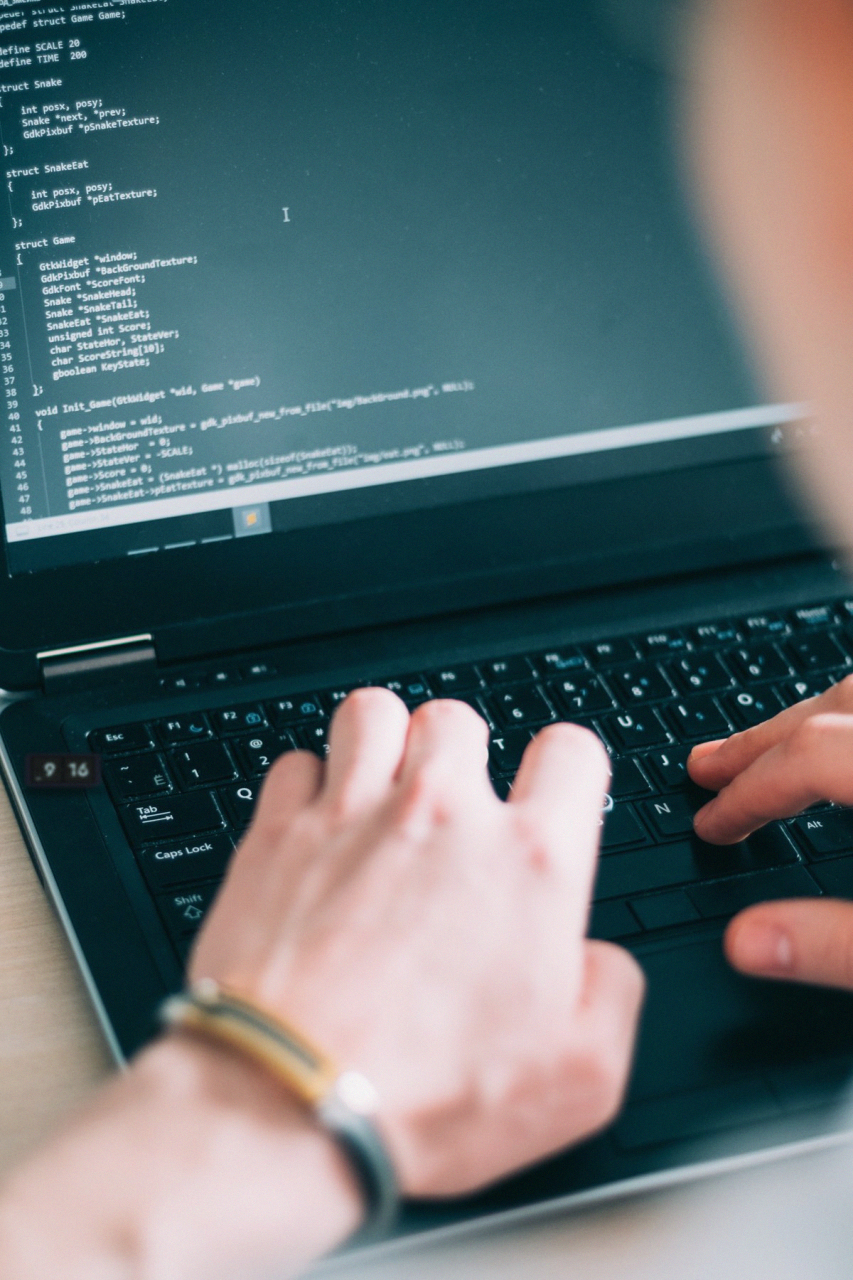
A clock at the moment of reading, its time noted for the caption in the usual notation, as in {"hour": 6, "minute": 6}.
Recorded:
{"hour": 9, "minute": 16}
